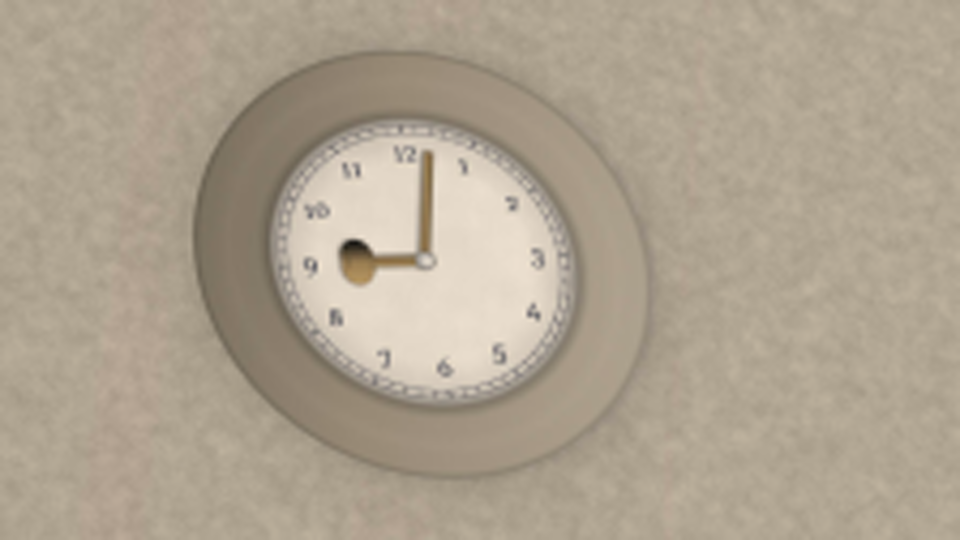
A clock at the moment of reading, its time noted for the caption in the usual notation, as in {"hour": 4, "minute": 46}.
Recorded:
{"hour": 9, "minute": 2}
